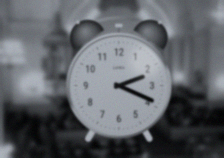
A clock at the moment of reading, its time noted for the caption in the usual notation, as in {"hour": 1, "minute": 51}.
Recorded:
{"hour": 2, "minute": 19}
